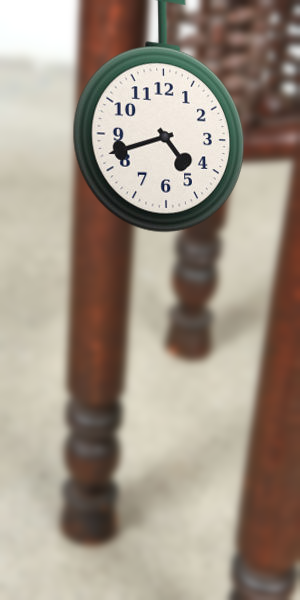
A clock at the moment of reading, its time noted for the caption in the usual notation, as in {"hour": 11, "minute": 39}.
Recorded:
{"hour": 4, "minute": 42}
